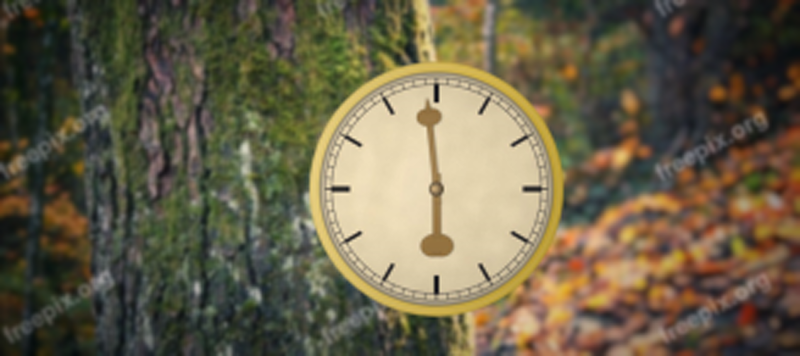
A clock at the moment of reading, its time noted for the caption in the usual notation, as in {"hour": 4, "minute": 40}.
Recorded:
{"hour": 5, "minute": 59}
